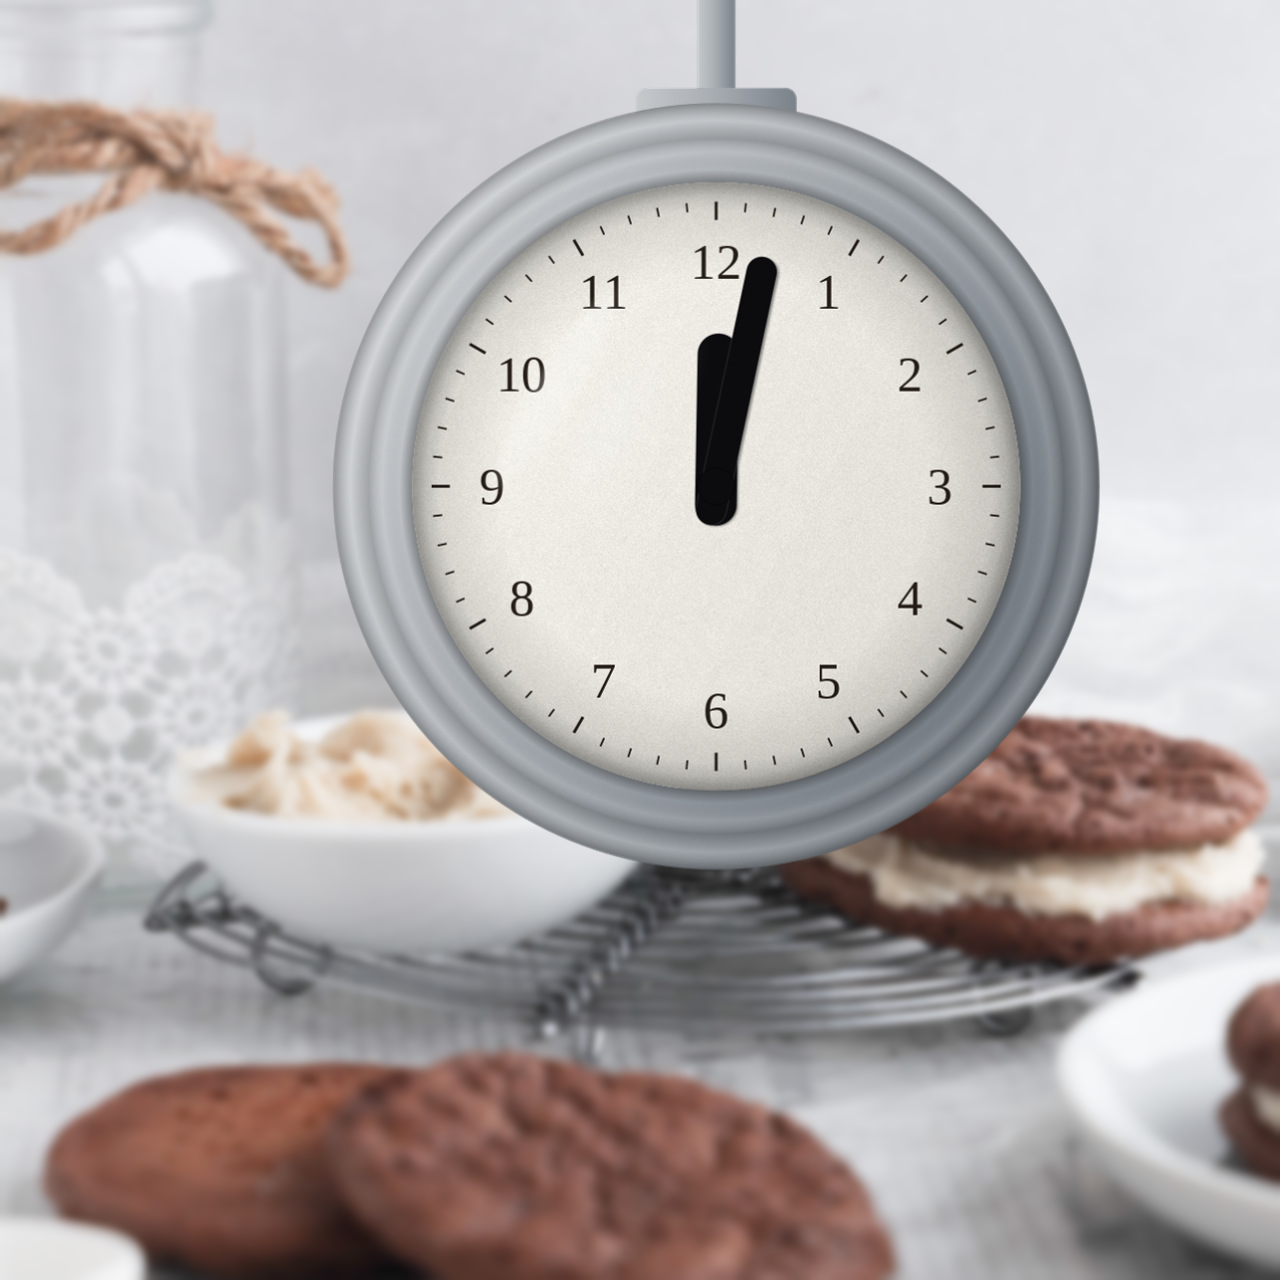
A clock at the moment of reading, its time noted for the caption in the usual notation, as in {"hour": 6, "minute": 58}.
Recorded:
{"hour": 12, "minute": 2}
